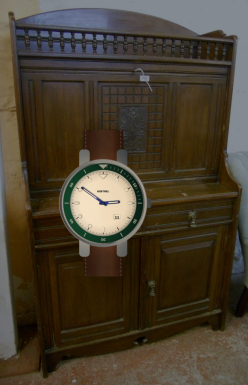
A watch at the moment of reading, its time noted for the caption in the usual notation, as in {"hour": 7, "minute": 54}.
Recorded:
{"hour": 2, "minute": 51}
